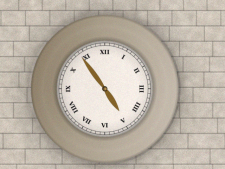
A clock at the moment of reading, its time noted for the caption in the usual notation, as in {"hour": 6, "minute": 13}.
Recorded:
{"hour": 4, "minute": 54}
